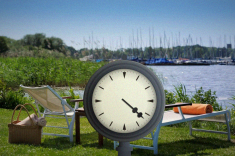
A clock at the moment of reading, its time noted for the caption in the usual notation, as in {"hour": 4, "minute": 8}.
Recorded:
{"hour": 4, "minute": 22}
